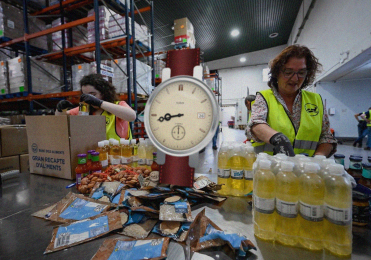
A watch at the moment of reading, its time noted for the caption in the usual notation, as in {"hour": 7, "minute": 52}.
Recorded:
{"hour": 8, "minute": 43}
